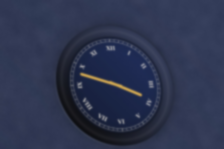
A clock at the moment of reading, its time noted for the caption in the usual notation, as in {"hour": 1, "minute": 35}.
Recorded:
{"hour": 3, "minute": 48}
